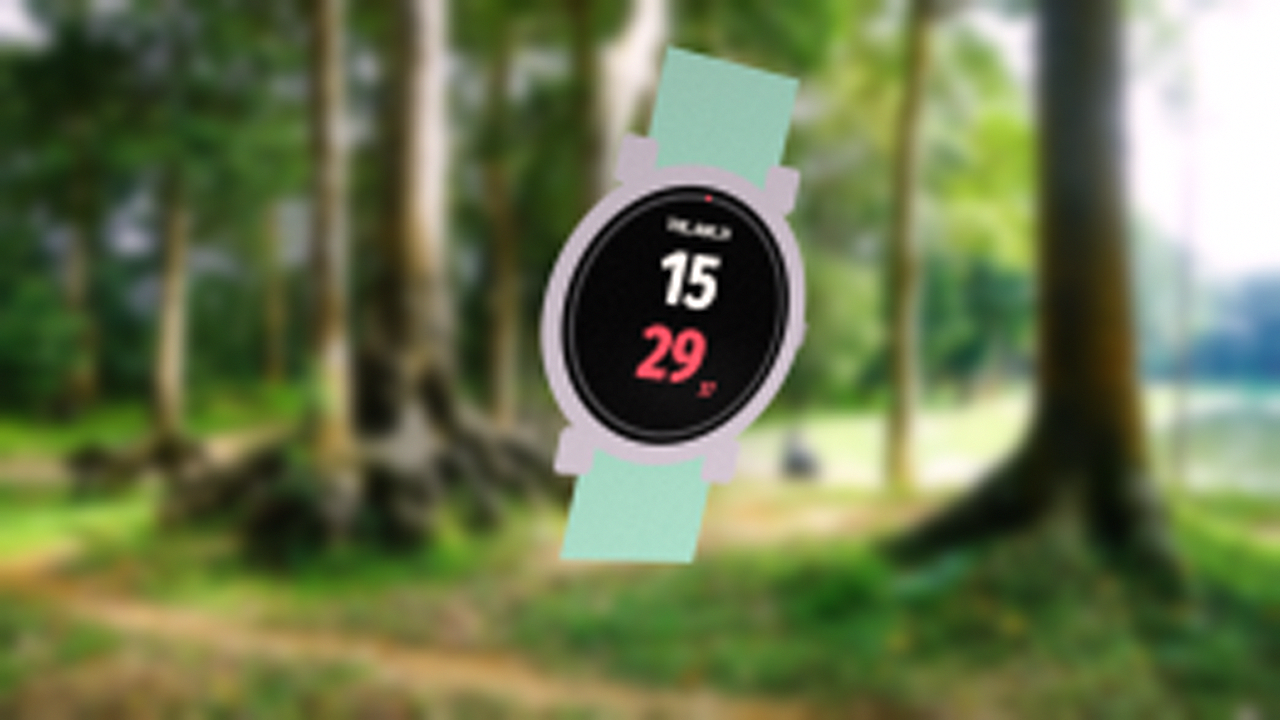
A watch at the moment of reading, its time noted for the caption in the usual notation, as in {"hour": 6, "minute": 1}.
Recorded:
{"hour": 15, "minute": 29}
